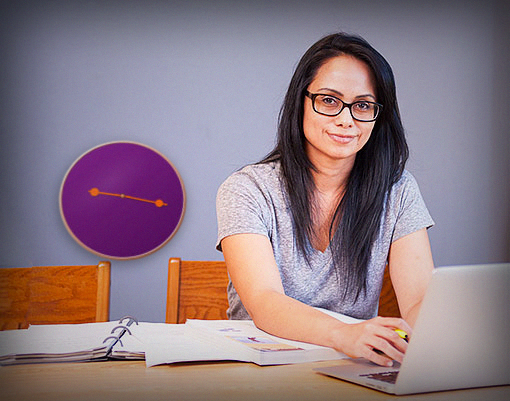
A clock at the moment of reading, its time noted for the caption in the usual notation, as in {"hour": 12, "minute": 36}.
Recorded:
{"hour": 9, "minute": 17}
